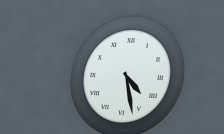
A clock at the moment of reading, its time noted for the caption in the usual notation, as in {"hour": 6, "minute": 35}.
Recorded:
{"hour": 4, "minute": 27}
